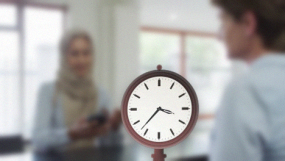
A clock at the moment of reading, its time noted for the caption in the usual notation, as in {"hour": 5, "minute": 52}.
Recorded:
{"hour": 3, "minute": 37}
